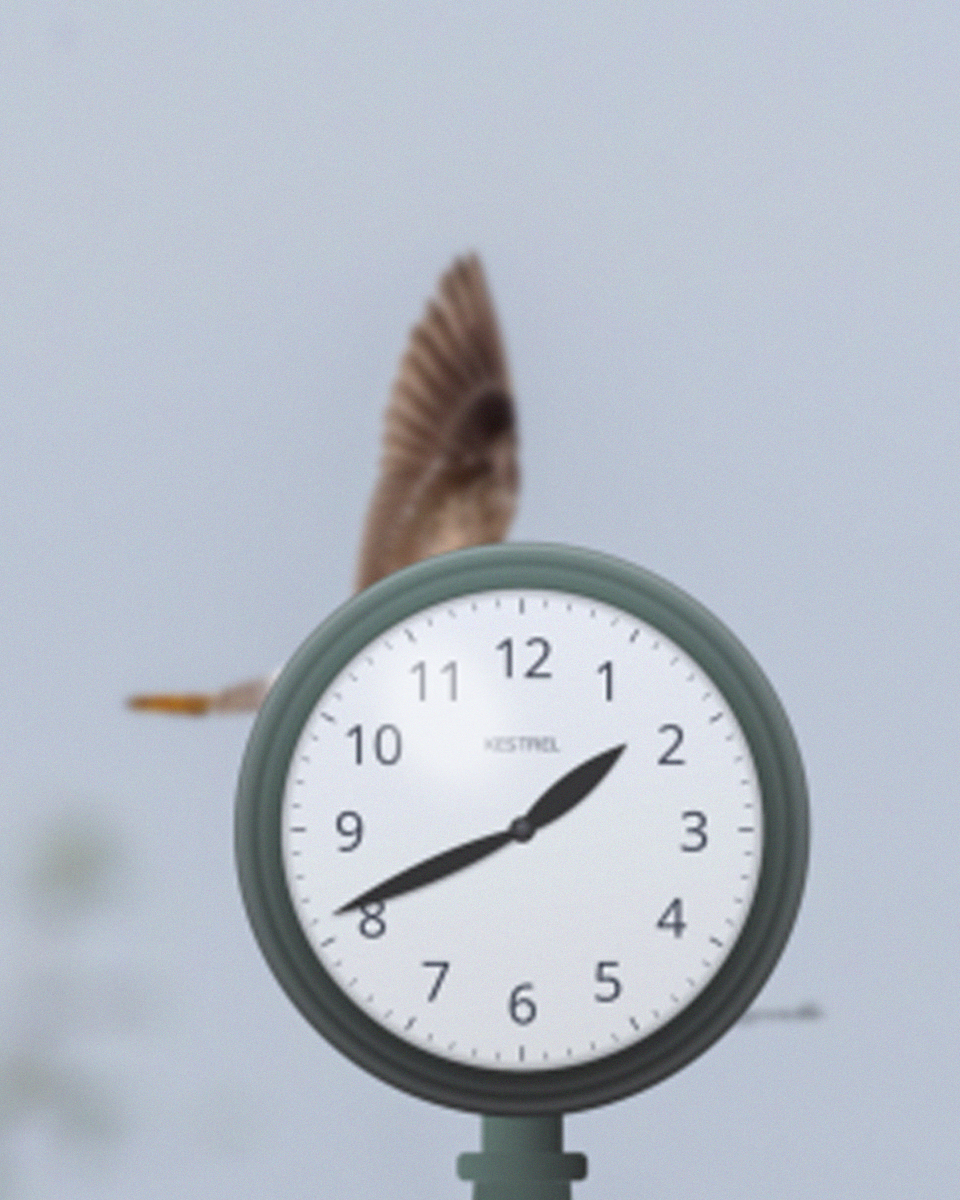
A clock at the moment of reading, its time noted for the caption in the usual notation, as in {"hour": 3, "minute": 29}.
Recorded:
{"hour": 1, "minute": 41}
